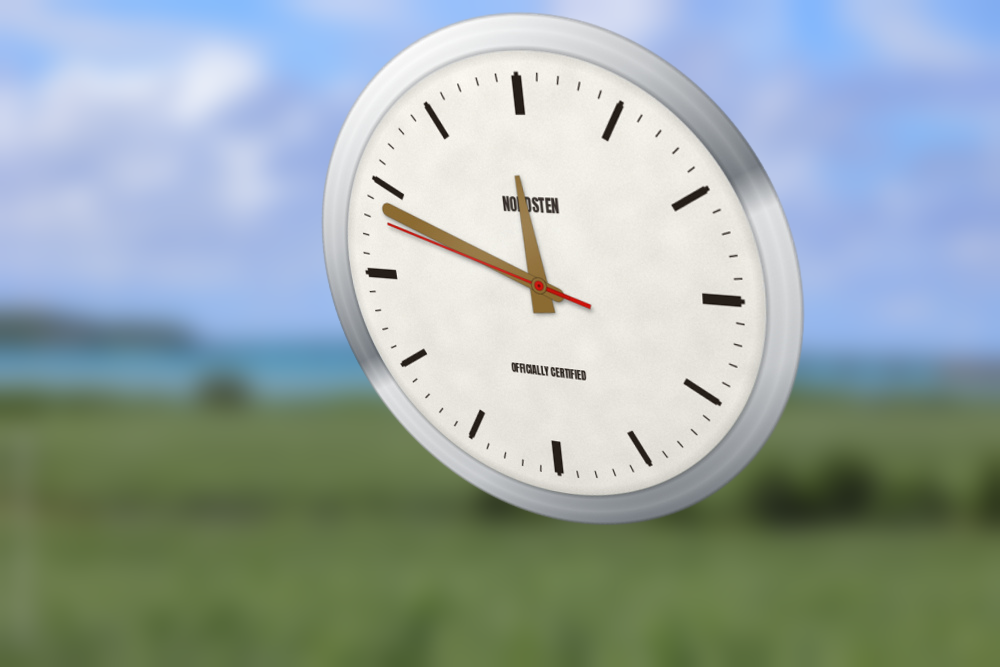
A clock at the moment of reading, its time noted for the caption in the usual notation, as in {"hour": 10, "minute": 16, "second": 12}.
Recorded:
{"hour": 11, "minute": 48, "second": 48}
